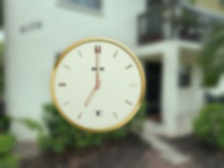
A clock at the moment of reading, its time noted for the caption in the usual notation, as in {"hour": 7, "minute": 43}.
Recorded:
{"hour": 7, "minute": 0}
